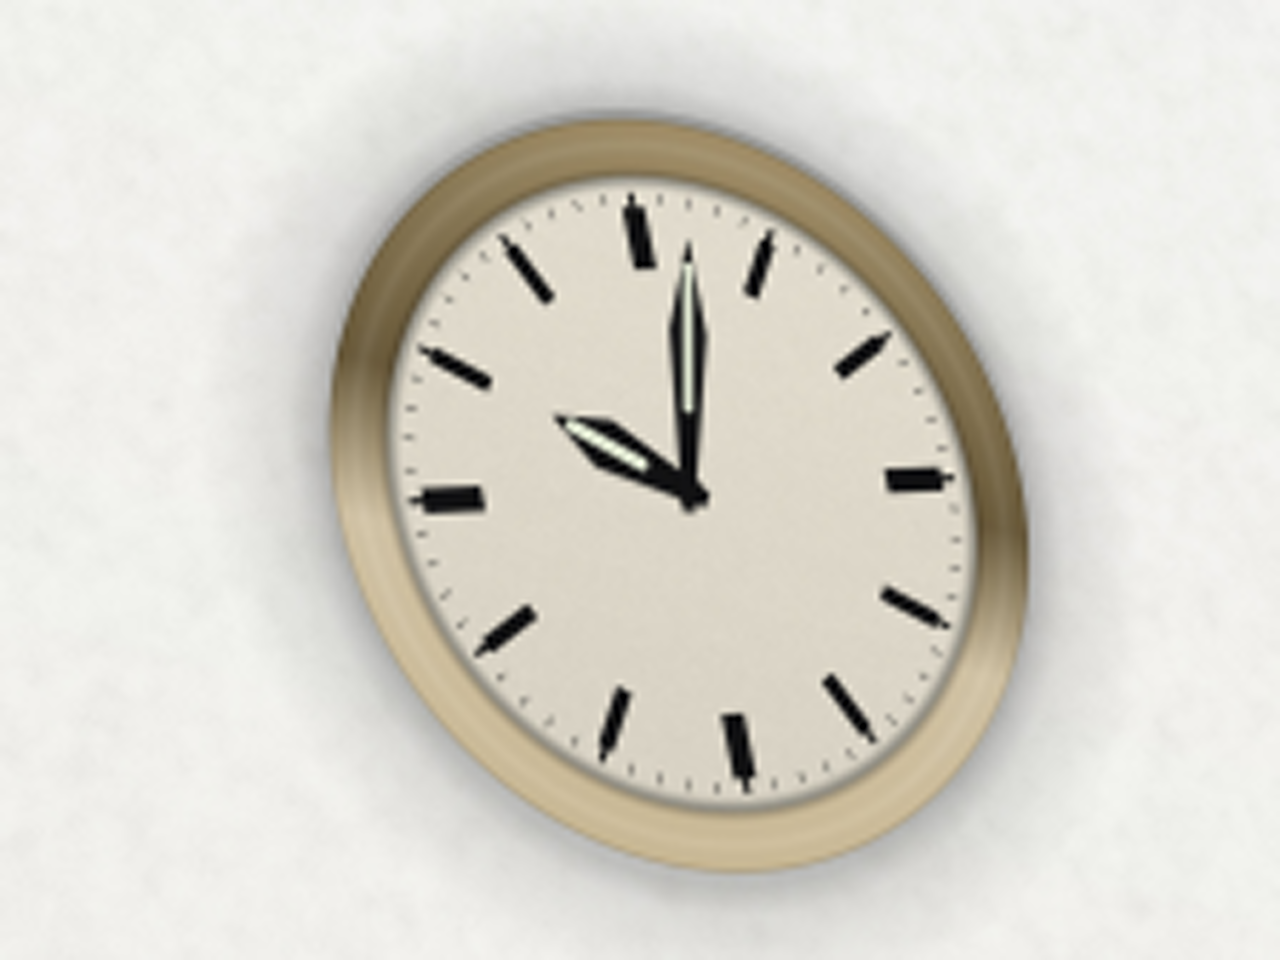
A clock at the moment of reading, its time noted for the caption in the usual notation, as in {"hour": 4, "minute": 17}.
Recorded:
{"hour": 10, "minute": 2}
